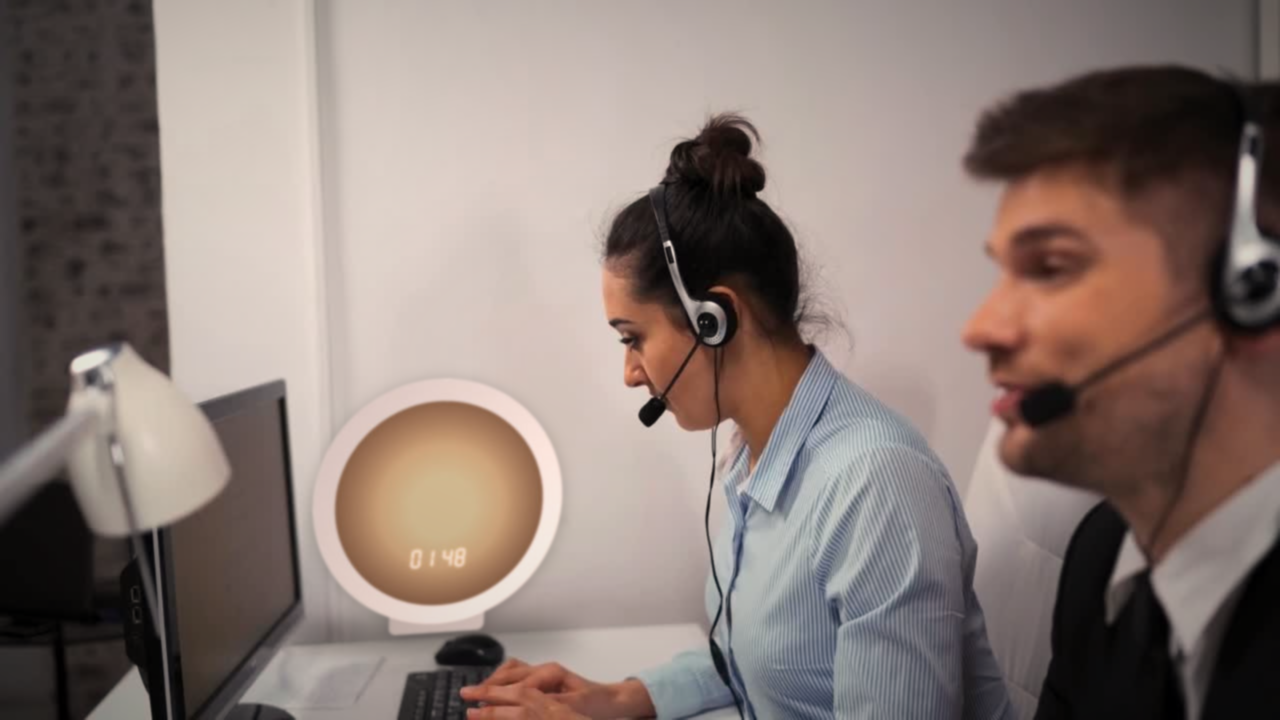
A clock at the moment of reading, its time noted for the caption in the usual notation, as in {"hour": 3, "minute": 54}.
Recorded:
{"hour": 1, "minute": 48}
